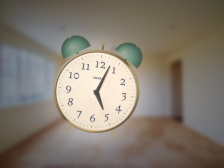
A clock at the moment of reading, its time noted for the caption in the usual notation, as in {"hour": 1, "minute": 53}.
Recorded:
{"hour": 5, "minute": 3}
